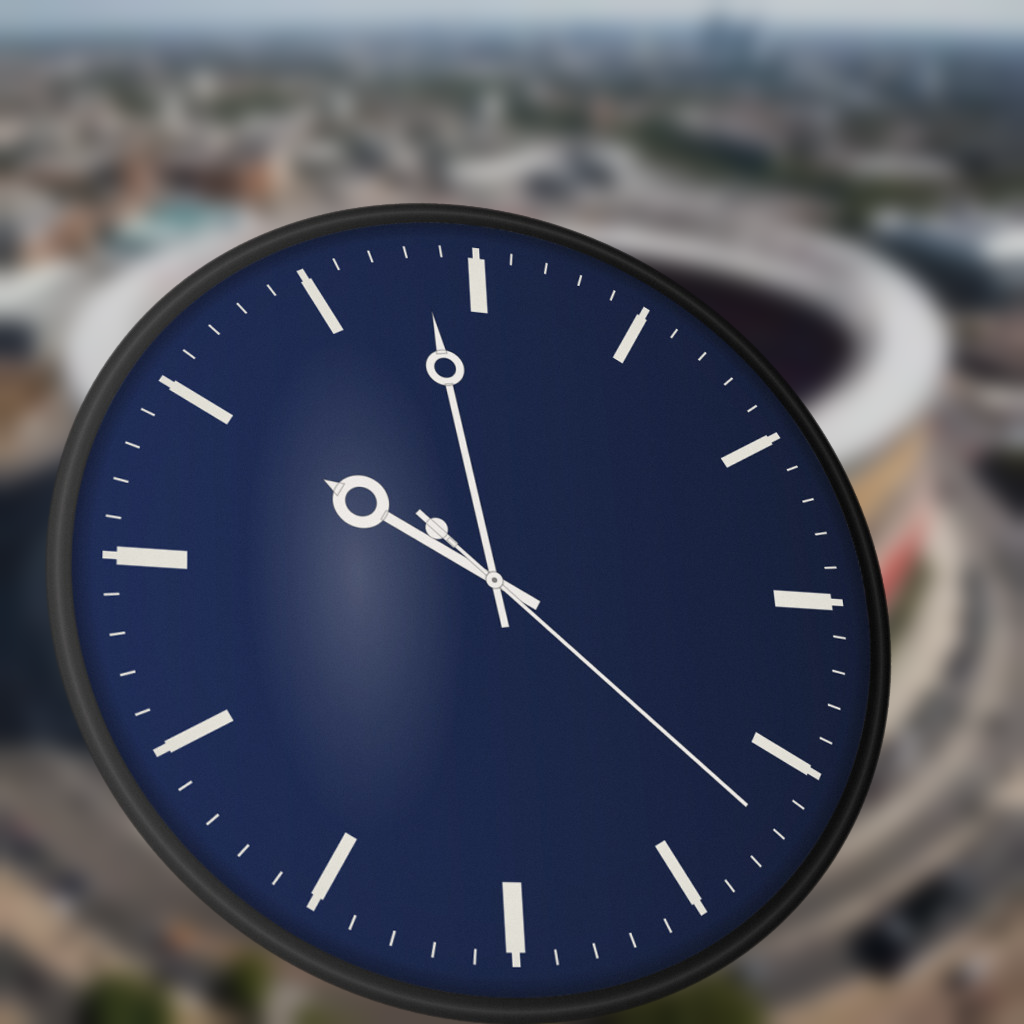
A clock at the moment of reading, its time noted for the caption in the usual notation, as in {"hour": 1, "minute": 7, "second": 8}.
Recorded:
{"hour": 9, "minute": 58, "second": 22}
